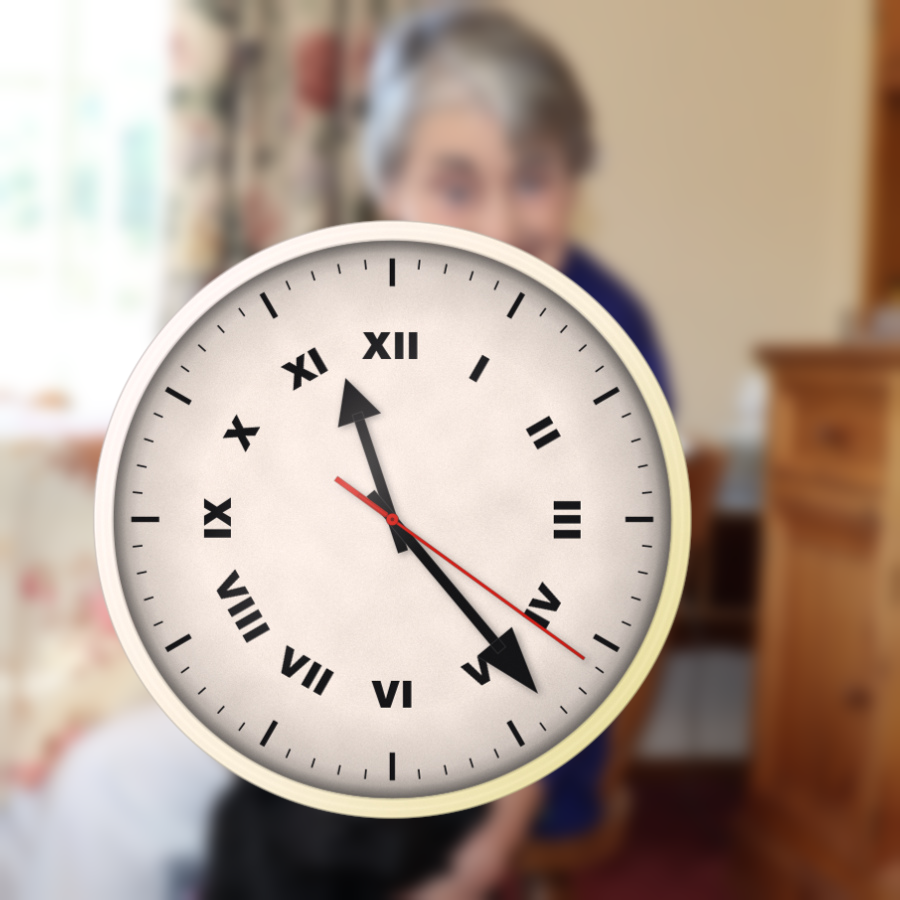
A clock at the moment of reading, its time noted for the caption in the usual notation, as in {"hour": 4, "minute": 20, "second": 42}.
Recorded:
{"hour": 11, "minute": 23, "second": 21}
